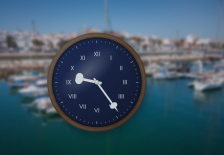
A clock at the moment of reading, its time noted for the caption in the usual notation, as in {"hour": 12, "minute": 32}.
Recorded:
{"hour": 9, "minute": 24}
